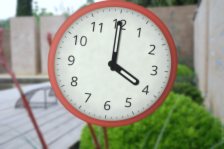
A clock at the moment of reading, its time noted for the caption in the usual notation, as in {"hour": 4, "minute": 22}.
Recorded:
{"hour": 4, "minute": 0}
